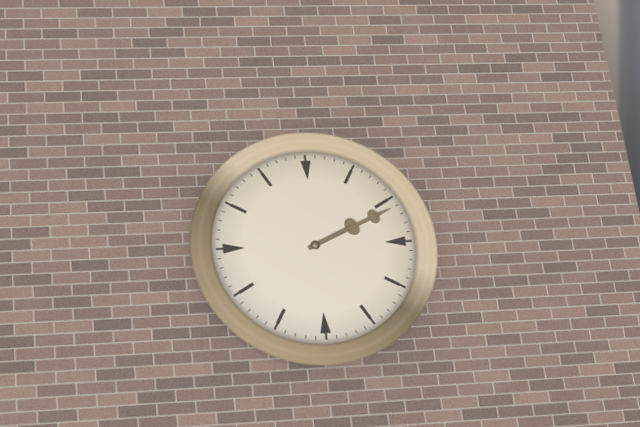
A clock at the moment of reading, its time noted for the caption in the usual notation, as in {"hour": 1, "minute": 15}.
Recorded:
{"hour": 2, "minute": 11}
